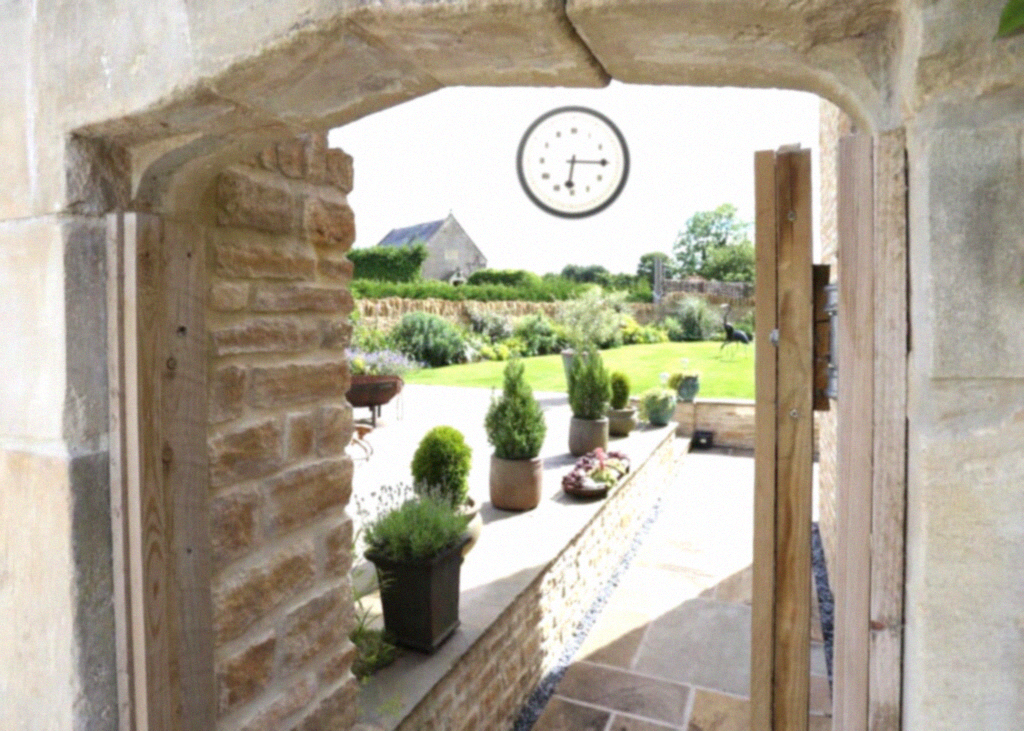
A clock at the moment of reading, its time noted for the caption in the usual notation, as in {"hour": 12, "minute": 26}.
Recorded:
{"hour": 6, "minute": 15}
